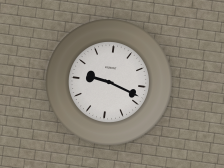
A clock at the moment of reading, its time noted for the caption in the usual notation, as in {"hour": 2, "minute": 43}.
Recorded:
{"hour": 9, "minute": 18}
